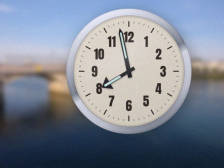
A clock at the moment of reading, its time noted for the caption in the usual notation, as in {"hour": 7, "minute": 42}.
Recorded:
{"hour": 7, "minute": 58}
